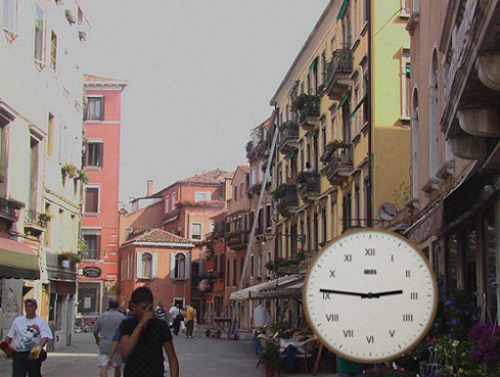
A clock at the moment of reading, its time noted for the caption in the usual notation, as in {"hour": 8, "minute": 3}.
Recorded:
{"hour": 2, "minute": 46}
